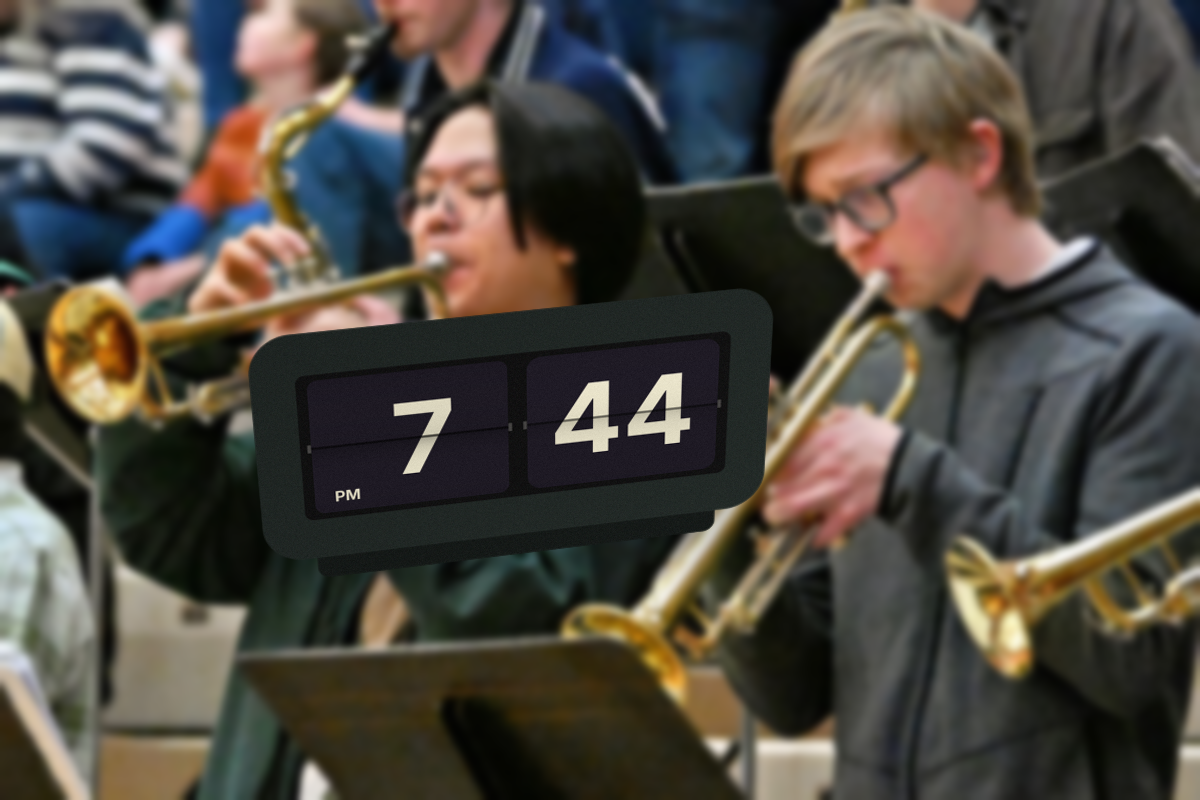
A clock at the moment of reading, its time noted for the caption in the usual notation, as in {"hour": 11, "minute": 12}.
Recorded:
{"hour": 7, "minute": 44}
